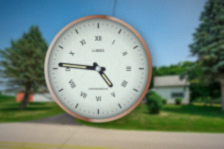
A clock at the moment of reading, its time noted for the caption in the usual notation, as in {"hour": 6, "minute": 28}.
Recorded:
{"hour": 4, "minute": 46}
